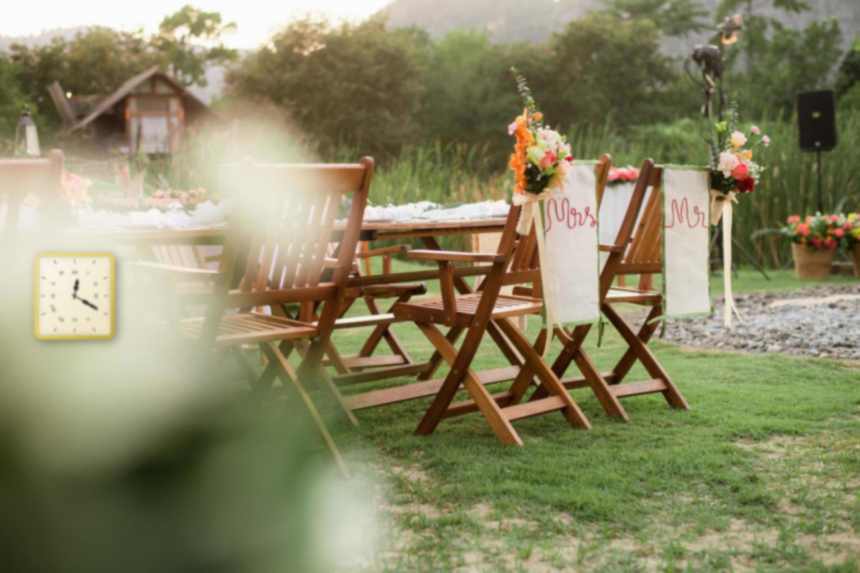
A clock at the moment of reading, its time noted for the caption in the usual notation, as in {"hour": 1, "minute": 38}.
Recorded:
{"hour": 12, "minute": 20}
